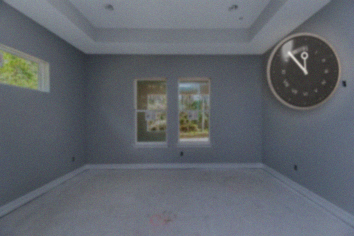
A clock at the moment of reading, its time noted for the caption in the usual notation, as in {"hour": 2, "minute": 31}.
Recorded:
{"hour": 11, "minute": 53}
